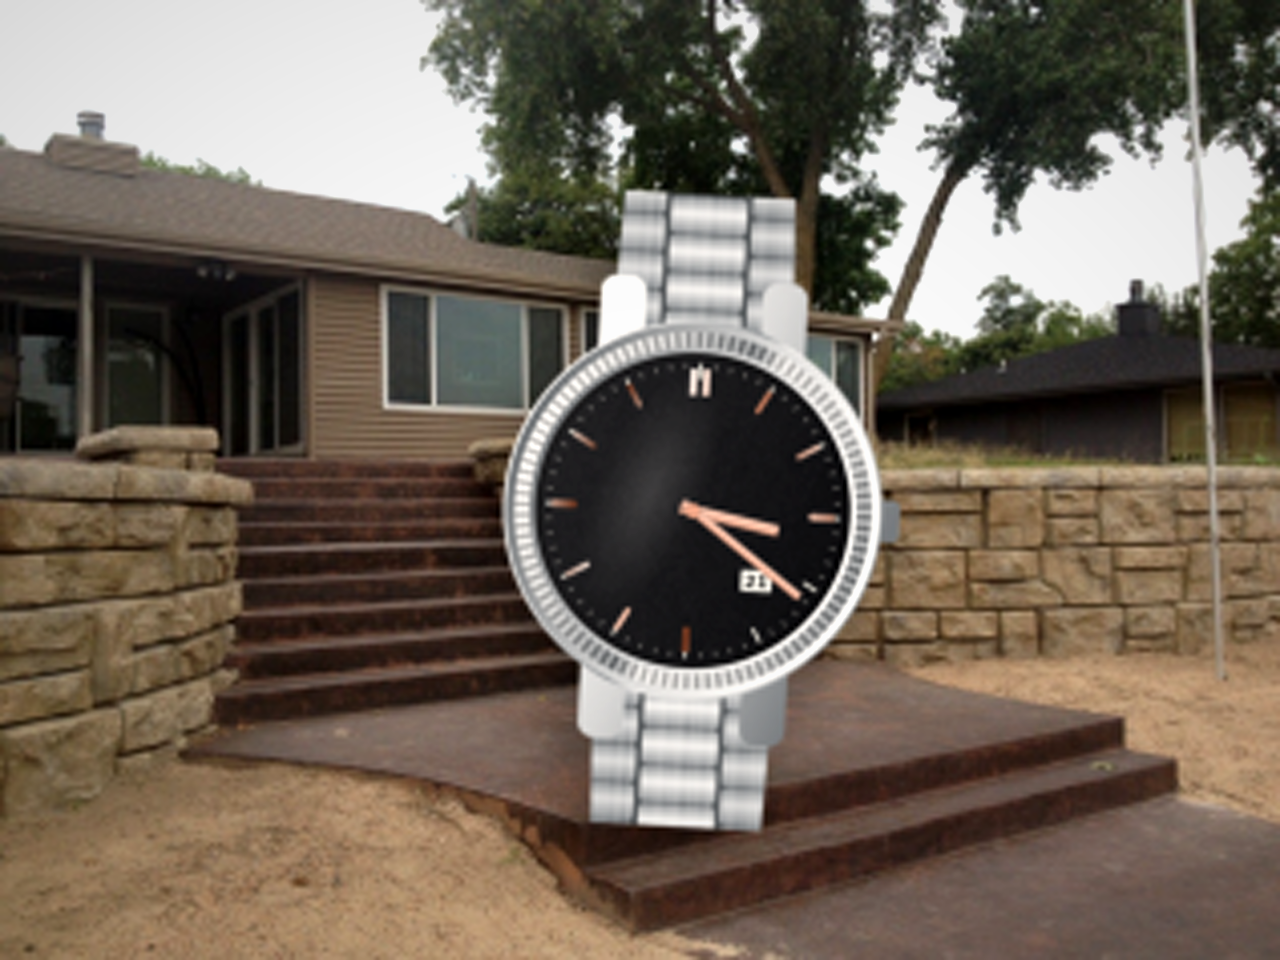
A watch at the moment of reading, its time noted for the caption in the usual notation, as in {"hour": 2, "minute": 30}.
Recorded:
{"hour": 3, "minute": 21}
